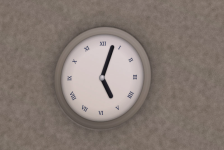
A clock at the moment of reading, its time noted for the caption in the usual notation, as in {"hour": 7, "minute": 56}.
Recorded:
{"hour": 5, "minute": 3}
